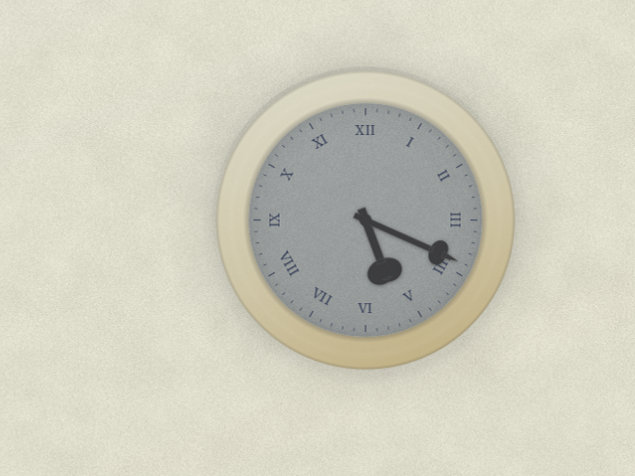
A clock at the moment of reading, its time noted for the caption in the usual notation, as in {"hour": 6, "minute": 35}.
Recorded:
{"hour": 5, "minute": 19}
